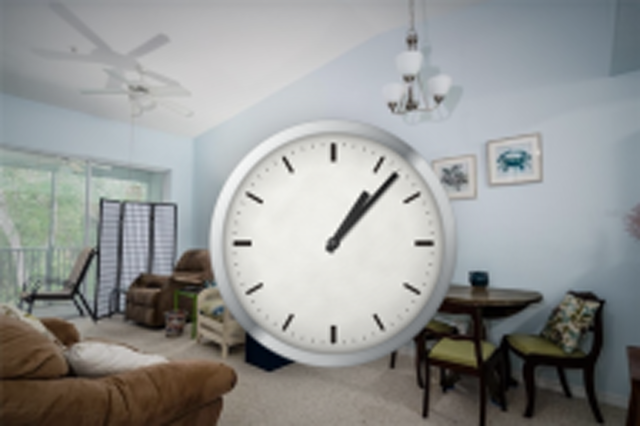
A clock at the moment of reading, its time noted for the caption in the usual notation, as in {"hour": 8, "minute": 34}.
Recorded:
{"hour": 1, "minute": 7}
